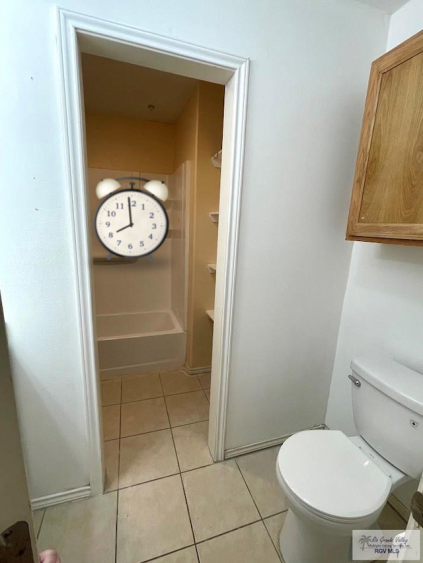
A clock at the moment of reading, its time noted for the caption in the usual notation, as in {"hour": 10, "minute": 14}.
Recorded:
{"hour": 7, "minute": 59}
